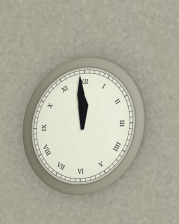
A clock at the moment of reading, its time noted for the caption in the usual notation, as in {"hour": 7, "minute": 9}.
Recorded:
{"hour": 11, "minute": 59}
